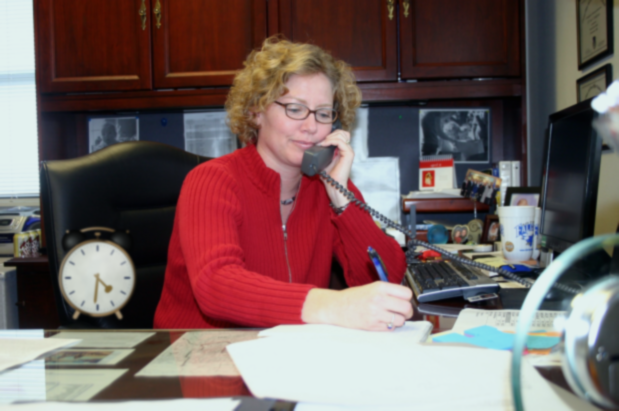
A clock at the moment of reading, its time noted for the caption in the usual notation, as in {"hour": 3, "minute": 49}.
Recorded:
{"hour": 4, "minute": 31}
